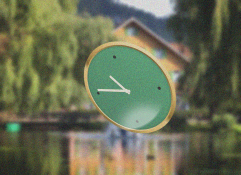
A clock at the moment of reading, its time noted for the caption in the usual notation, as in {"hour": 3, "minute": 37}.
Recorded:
{"hour": 10, "minute": 46}
